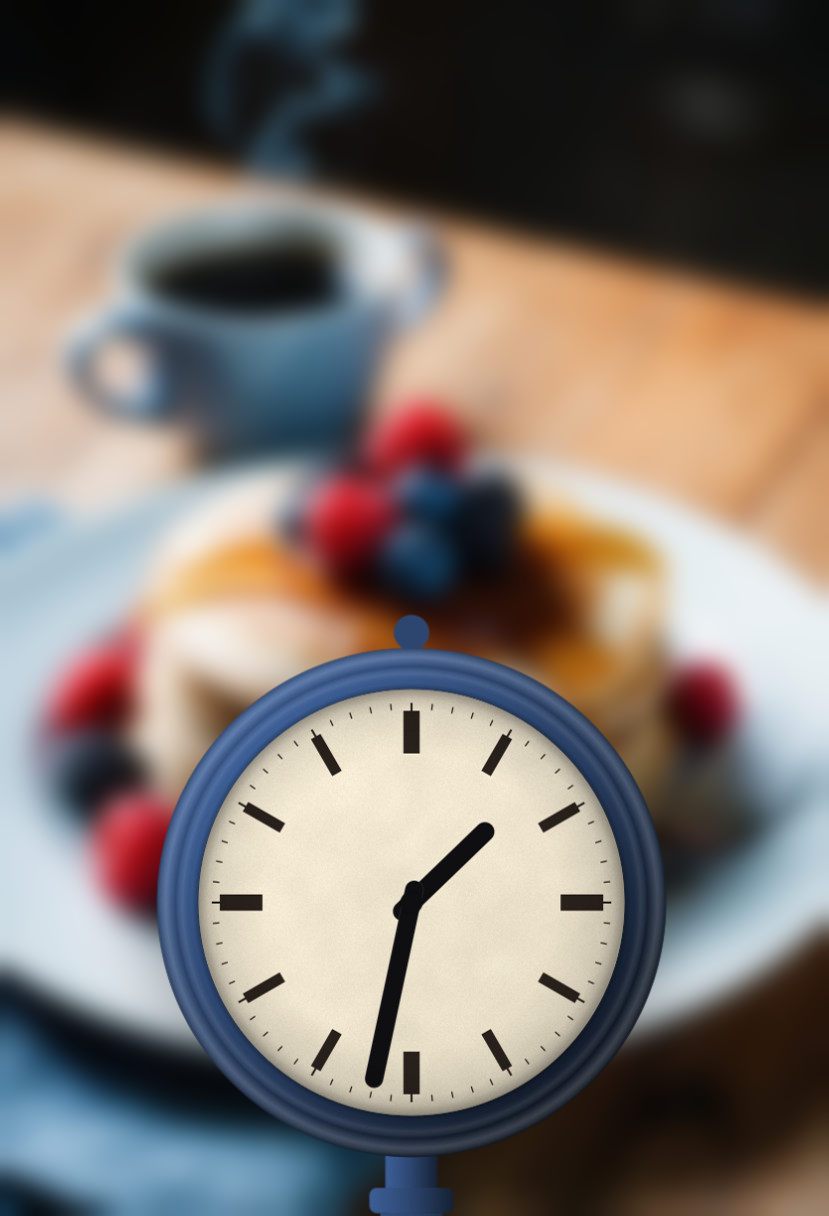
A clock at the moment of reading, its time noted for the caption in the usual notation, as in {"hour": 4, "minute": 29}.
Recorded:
{"hour": 1, "minute": 32}
